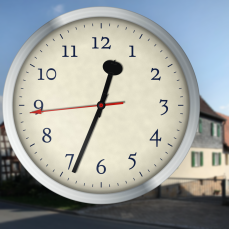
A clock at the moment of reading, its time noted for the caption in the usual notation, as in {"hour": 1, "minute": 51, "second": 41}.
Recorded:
{"hour": 12, "minute": 33, "second": 44}
